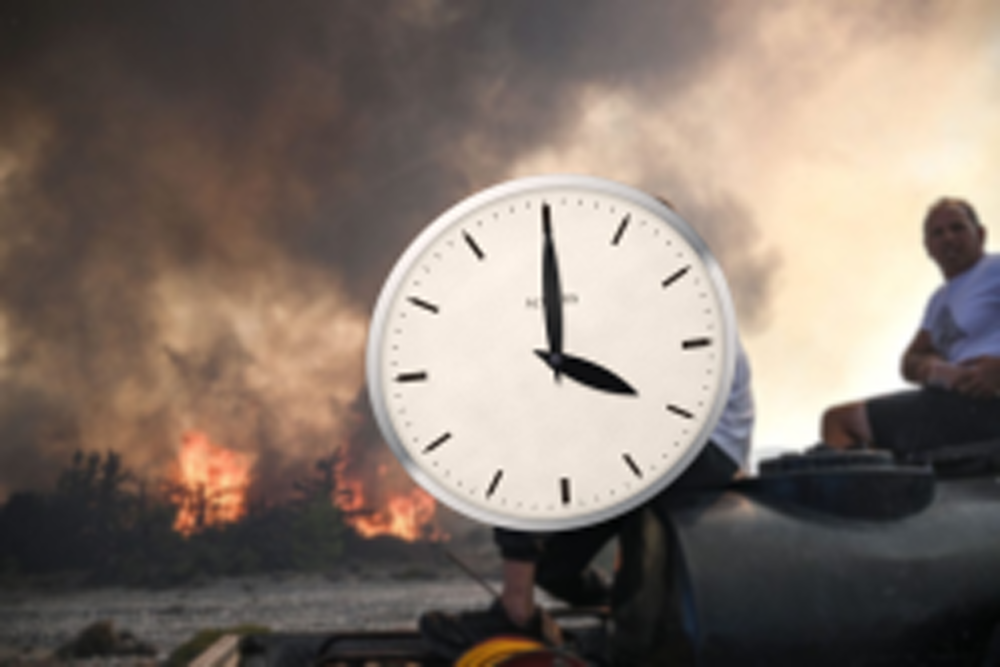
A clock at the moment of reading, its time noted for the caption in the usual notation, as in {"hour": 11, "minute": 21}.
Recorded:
{"hour": 4, "minute": 0}
